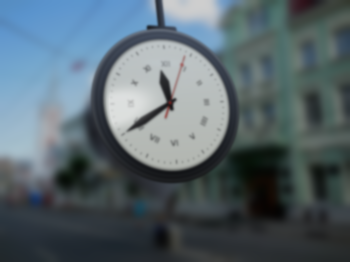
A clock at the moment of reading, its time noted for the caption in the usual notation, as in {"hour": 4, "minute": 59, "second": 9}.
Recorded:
{"hour": 11, "minute": 40, "second": 4}
